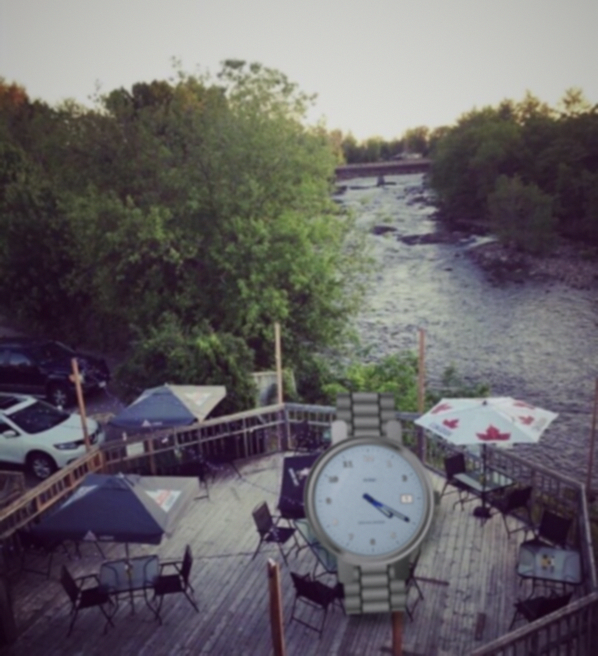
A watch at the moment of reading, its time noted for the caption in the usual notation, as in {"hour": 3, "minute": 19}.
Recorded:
{"hour": 4, "minute": 20}
